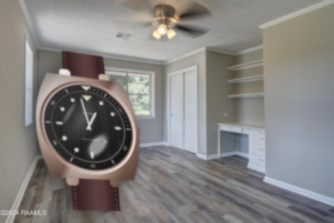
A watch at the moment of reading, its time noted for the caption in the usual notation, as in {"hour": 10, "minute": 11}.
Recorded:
{"hour": 12, "minute": 58}
